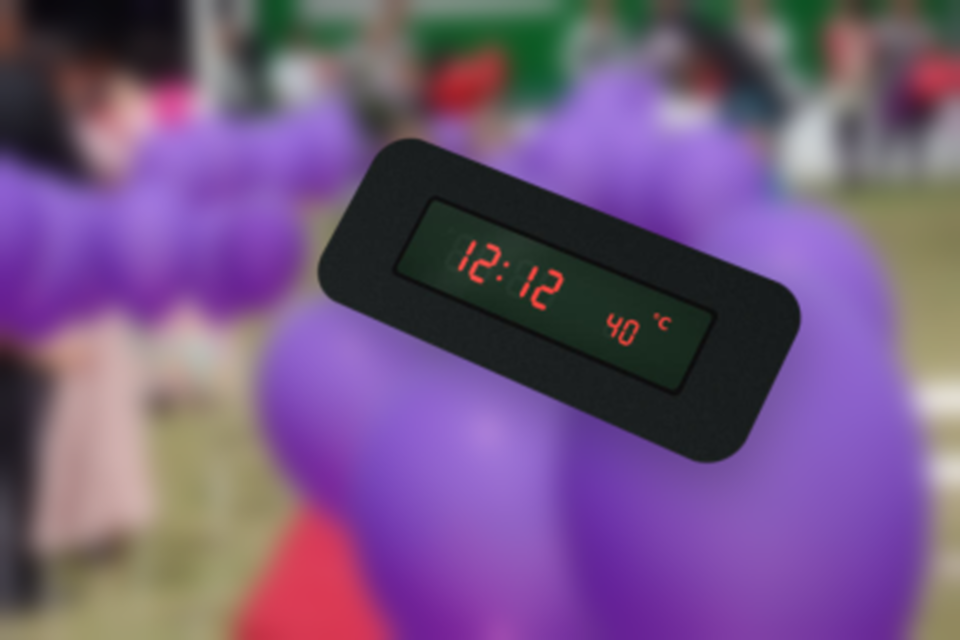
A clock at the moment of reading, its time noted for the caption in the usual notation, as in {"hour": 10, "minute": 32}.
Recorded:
{"hour": 12, "minute": 12}
